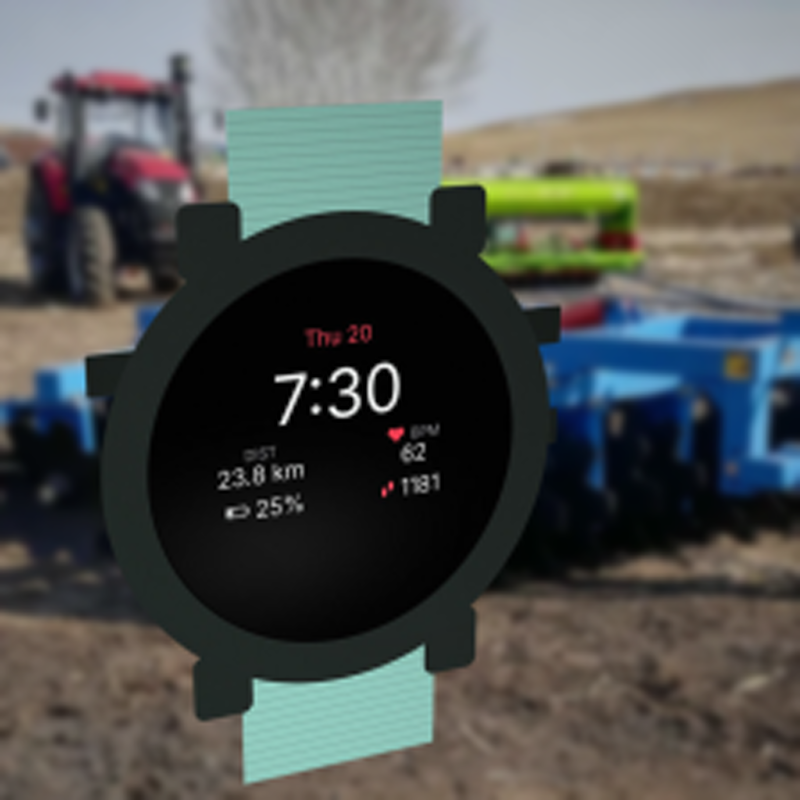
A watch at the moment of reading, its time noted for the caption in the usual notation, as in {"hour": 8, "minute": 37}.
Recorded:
{"hour": 7, "minute": 30}
